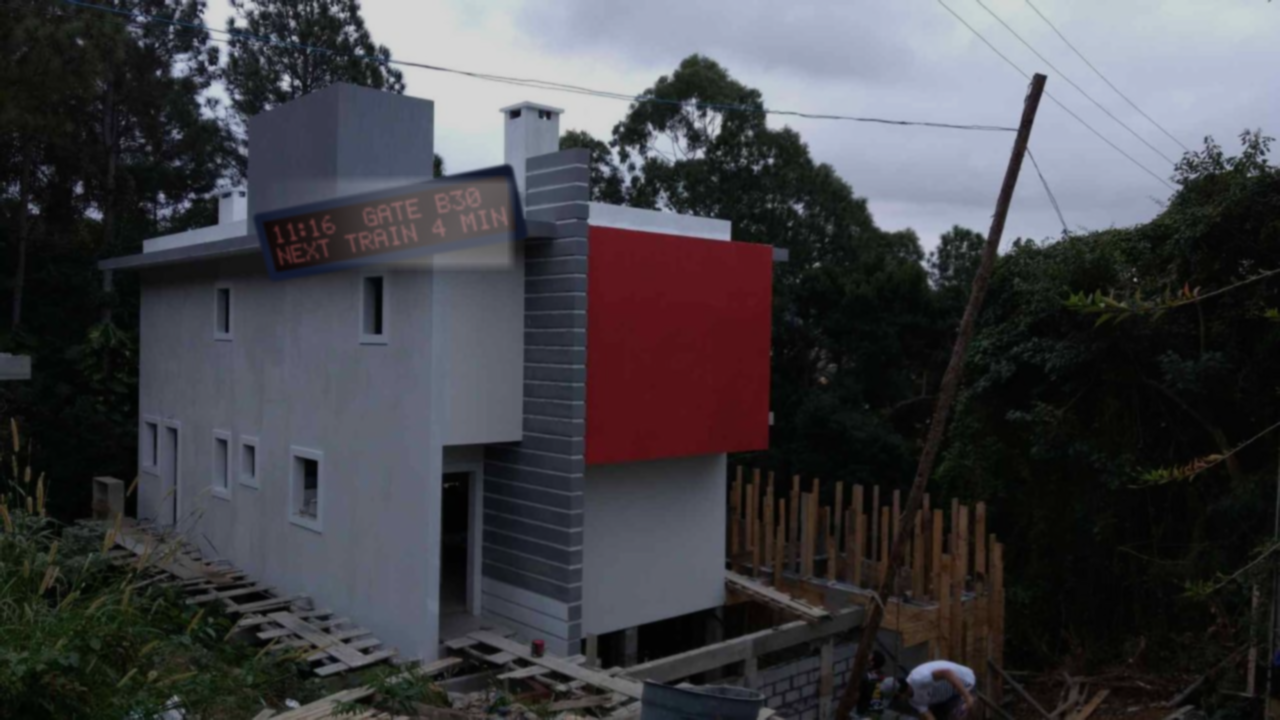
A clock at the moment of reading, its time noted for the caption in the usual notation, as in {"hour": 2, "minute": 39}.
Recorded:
{"hour": 11, "minute": 16}
